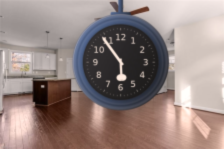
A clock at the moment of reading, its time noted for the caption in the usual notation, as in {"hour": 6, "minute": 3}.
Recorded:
{"hour": 5, "minute": 54}
